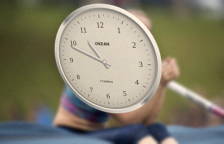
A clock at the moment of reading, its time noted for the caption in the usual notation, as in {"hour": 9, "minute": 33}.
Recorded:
{"hour": 10, "minute": 49}
